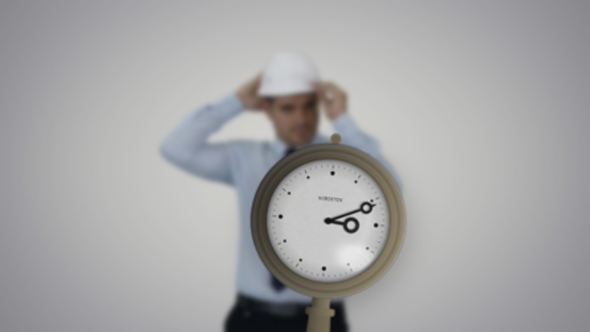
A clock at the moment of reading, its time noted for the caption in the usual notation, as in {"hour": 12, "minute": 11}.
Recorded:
{"hour": 3, "minute": 11}
